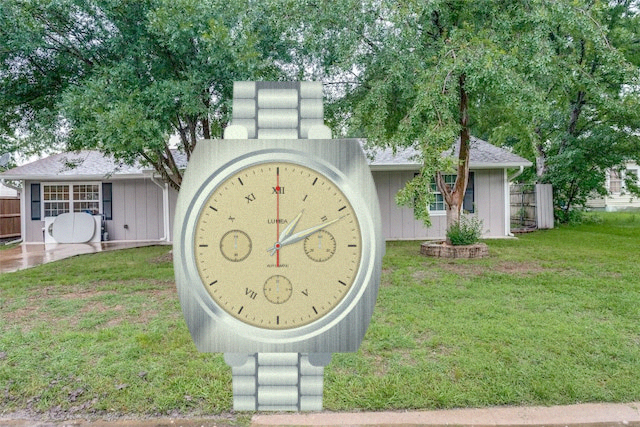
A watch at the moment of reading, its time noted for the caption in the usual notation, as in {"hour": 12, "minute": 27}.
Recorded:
{"hour": 1, "minute": 11}
